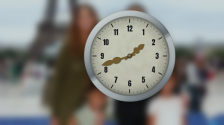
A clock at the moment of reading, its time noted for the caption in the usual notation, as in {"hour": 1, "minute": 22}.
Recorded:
{"hour": 1, "minute": 42}
